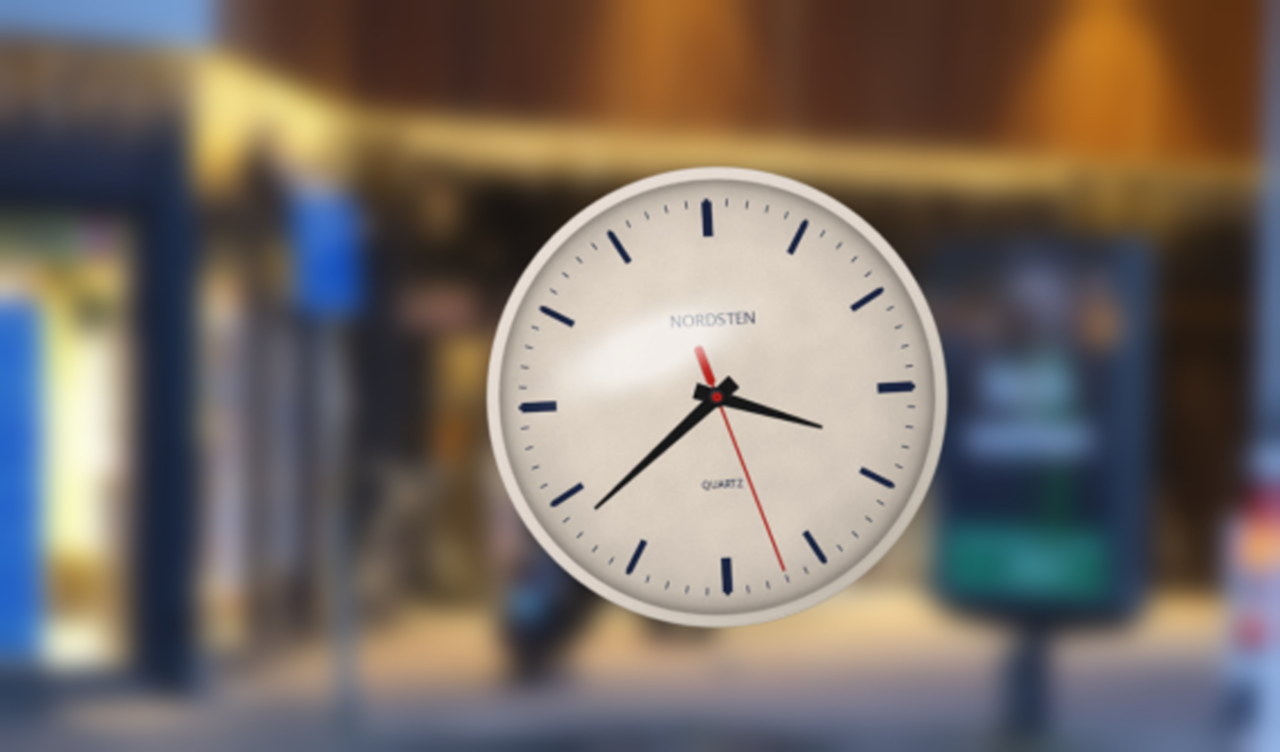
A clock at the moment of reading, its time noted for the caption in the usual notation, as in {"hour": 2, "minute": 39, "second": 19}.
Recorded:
{"hour": 3, "minute": 38, "second": 27}
